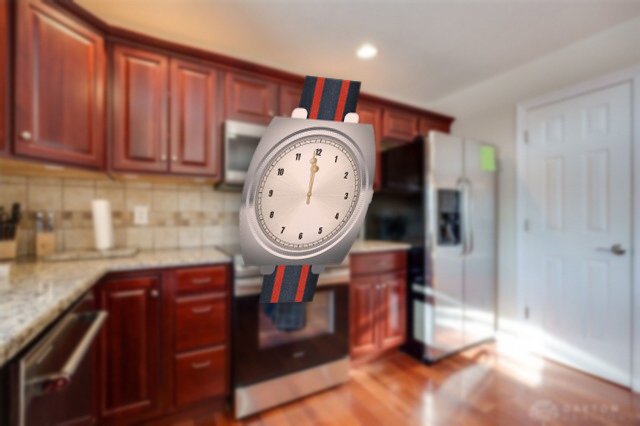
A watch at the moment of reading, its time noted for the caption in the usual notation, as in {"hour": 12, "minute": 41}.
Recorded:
{"hour": 11, "minute": 59}
